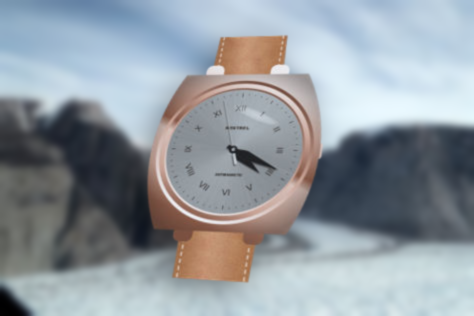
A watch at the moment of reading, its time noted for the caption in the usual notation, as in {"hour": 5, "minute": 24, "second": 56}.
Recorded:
{"hour": 4, "minute": 18, "second": 57}
